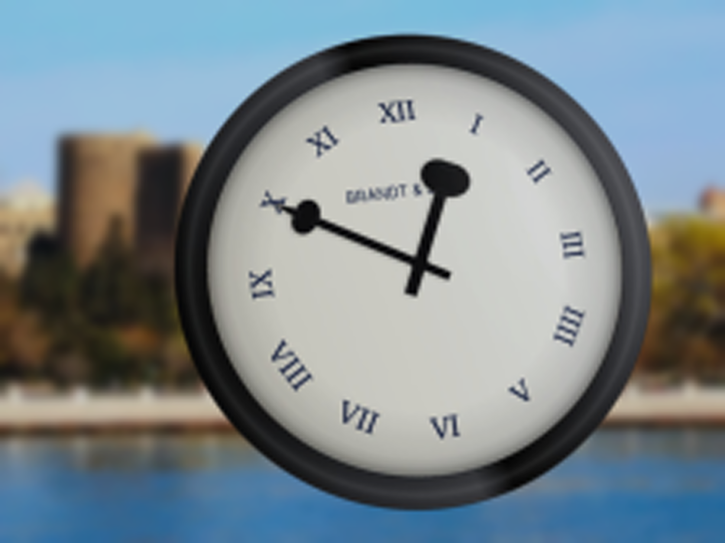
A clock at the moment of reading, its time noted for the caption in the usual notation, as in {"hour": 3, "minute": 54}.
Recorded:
{"hour": 12, "minute": 50}
